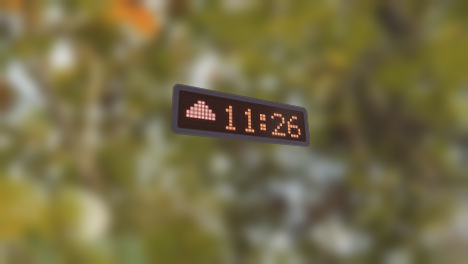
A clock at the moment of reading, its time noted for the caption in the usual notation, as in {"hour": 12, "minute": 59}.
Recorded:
{"hour": 11, "minute": 26}
